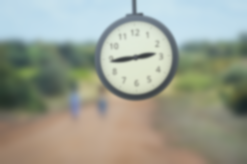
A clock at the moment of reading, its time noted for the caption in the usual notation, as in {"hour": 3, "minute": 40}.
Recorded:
{"hour": 2, "minute": 44}
